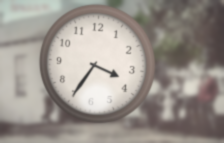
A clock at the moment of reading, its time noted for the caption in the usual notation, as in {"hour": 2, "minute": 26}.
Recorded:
{"hour": 3, "minute": 35}
